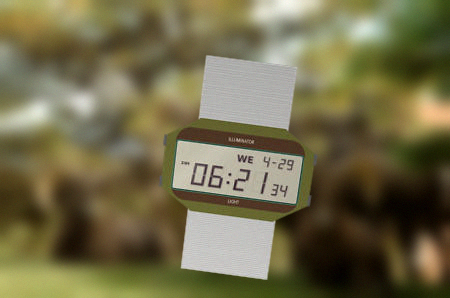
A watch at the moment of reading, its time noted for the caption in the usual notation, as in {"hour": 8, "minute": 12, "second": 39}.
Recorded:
{"hour": 6, "minute": 21, "second": 34}
